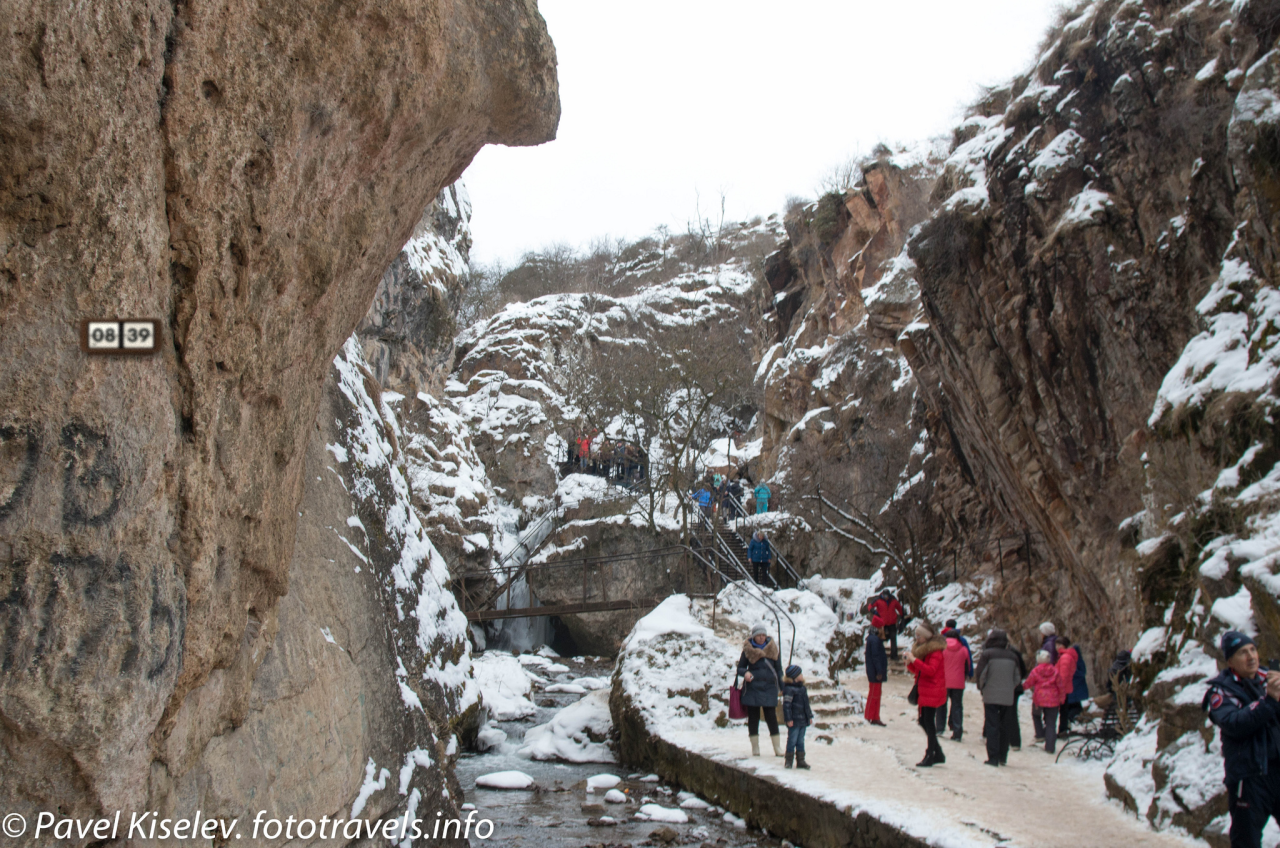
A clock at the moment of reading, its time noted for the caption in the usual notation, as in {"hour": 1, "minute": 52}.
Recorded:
{"hour": 8, "minute": 39}
